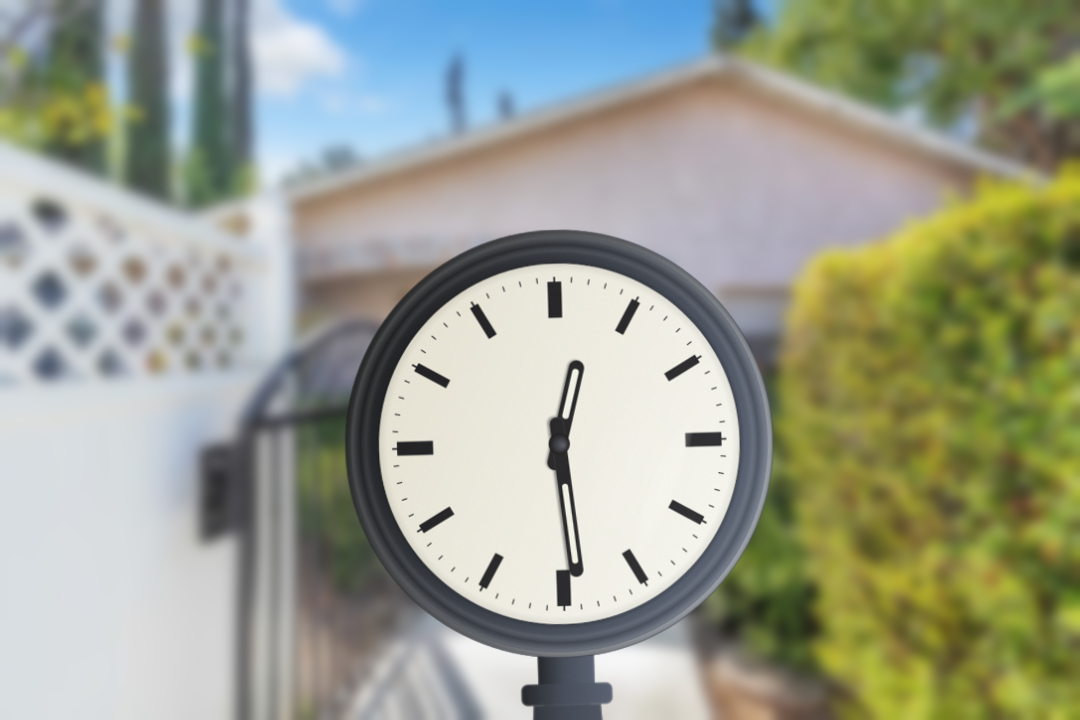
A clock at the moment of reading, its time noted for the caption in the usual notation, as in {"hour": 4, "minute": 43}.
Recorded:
{"hour": 12, "minute": 29}
